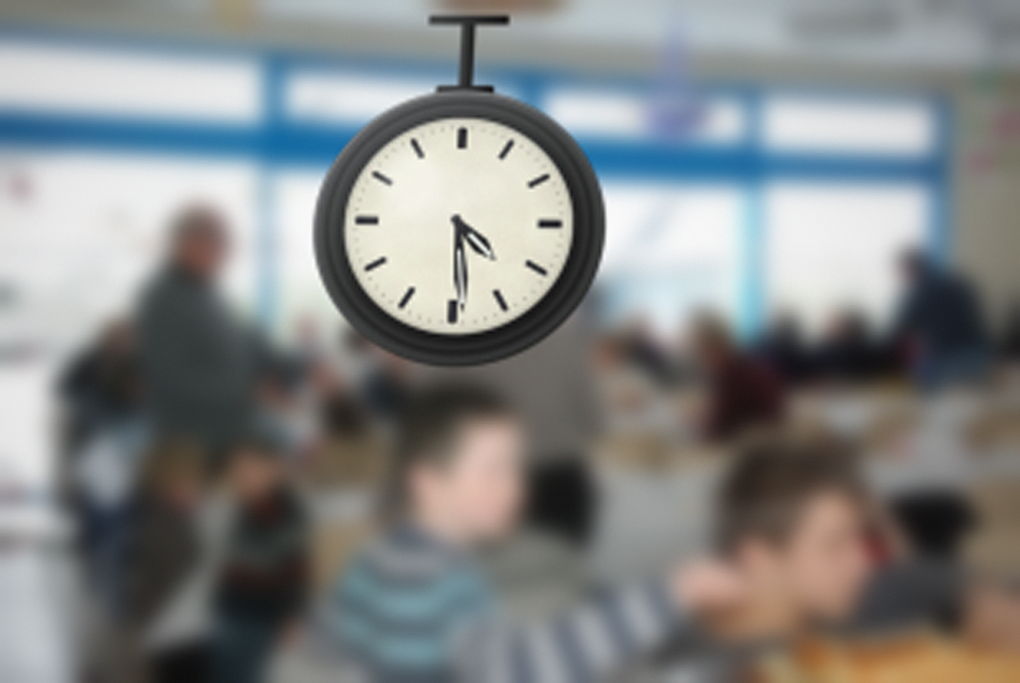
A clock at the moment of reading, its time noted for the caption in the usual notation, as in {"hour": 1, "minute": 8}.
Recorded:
{"hour": 4, "minute": 29}
